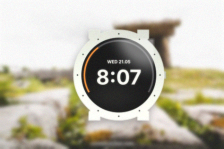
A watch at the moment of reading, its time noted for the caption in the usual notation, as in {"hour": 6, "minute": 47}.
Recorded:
{"hour": 8, "minute": 7}
